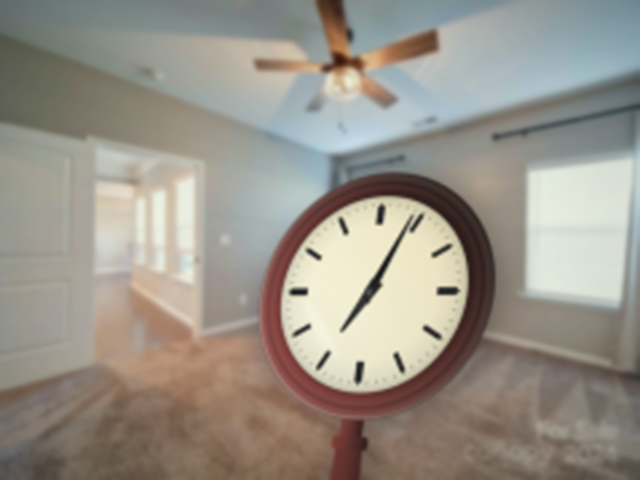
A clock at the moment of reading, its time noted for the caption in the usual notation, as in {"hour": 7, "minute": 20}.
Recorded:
{"hour": 7, "minute": 4}
